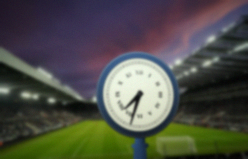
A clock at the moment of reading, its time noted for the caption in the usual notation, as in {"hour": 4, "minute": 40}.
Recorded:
{"hour": 7, "minute": 33}
